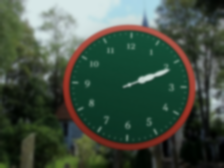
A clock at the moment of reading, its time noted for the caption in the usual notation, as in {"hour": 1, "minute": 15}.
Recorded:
{"hour": 2, "minute": 11}
